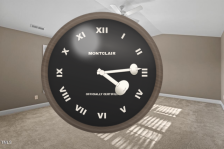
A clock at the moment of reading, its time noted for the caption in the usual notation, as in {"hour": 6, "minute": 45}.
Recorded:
{"hour": 4, "minute": 14}
